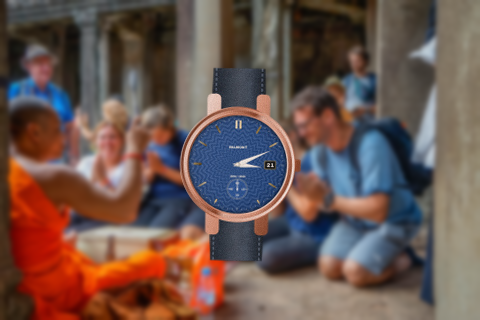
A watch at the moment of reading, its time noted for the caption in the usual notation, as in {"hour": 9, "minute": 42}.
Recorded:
{"hour": 3, "minute": 11}
